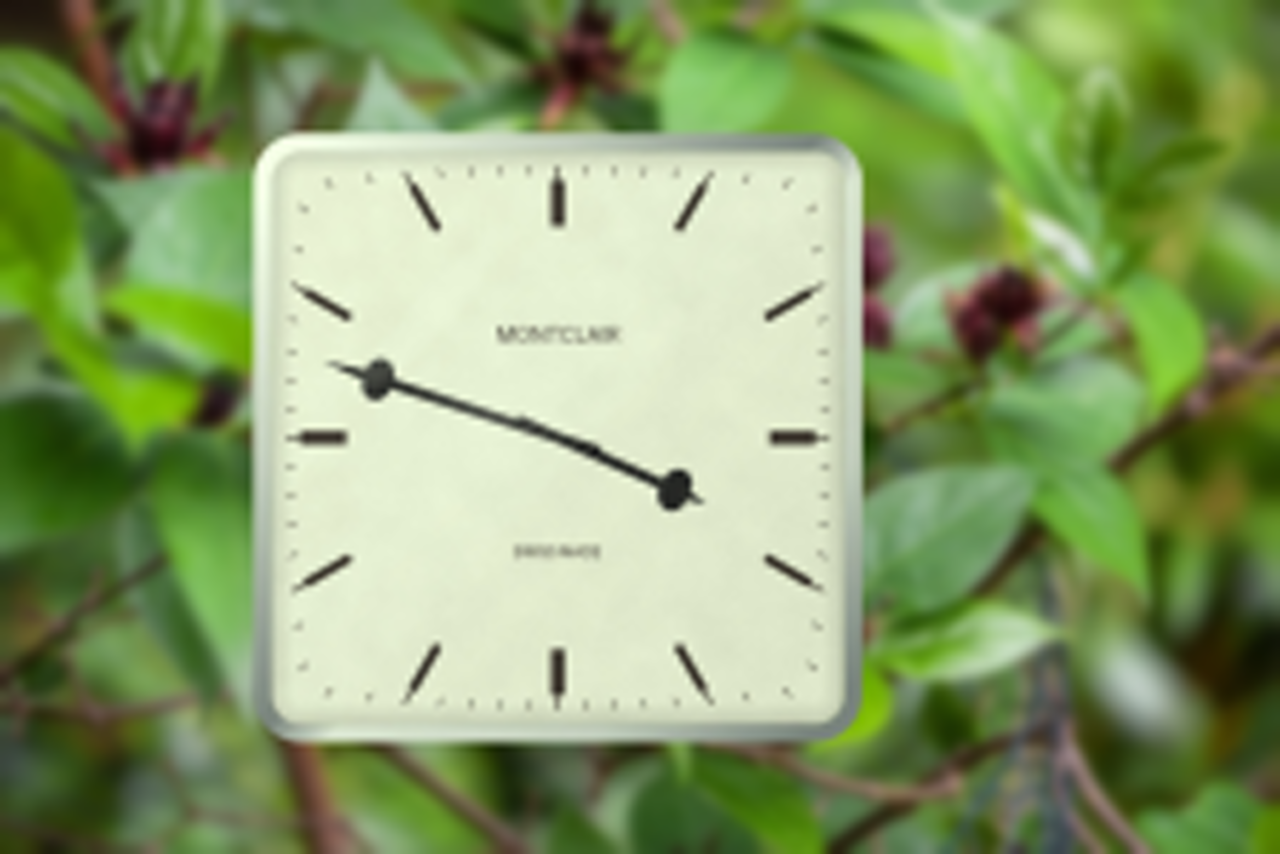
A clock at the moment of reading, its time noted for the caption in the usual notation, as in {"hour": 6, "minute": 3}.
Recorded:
{"hour": 3, "minute": 48}
